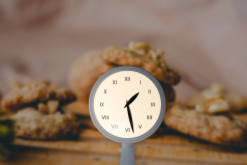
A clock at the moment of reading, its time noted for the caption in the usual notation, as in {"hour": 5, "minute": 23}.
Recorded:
{"hour": 1, "minute": 28}
